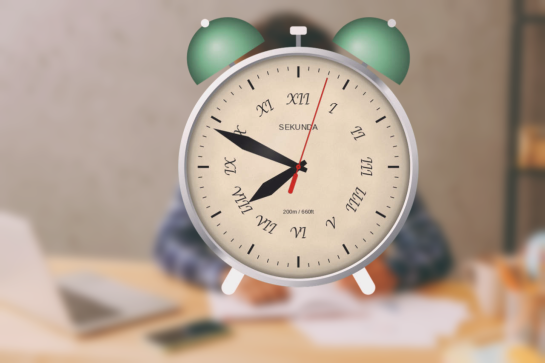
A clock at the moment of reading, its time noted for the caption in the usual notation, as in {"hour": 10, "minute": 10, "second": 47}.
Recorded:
{"hour": 7, "minute": 49, "second": 3}
